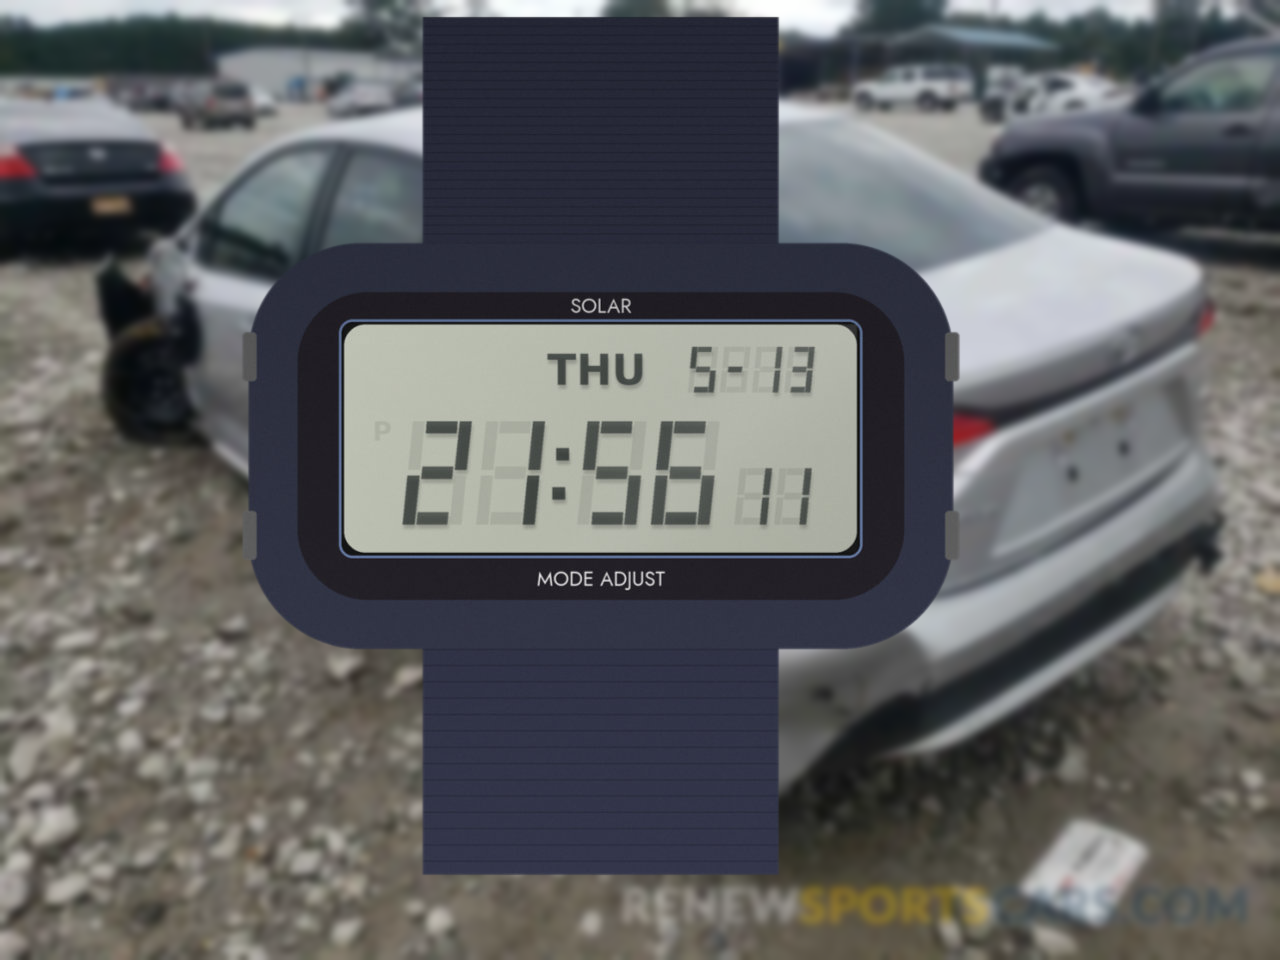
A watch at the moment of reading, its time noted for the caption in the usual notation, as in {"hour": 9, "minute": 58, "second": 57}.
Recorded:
{"hour": 21, "minute": 56, "second": 11}
